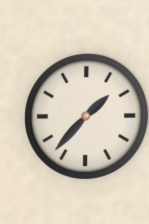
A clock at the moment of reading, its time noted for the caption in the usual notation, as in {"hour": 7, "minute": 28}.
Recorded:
{"hour": 1, "minute": 37}
